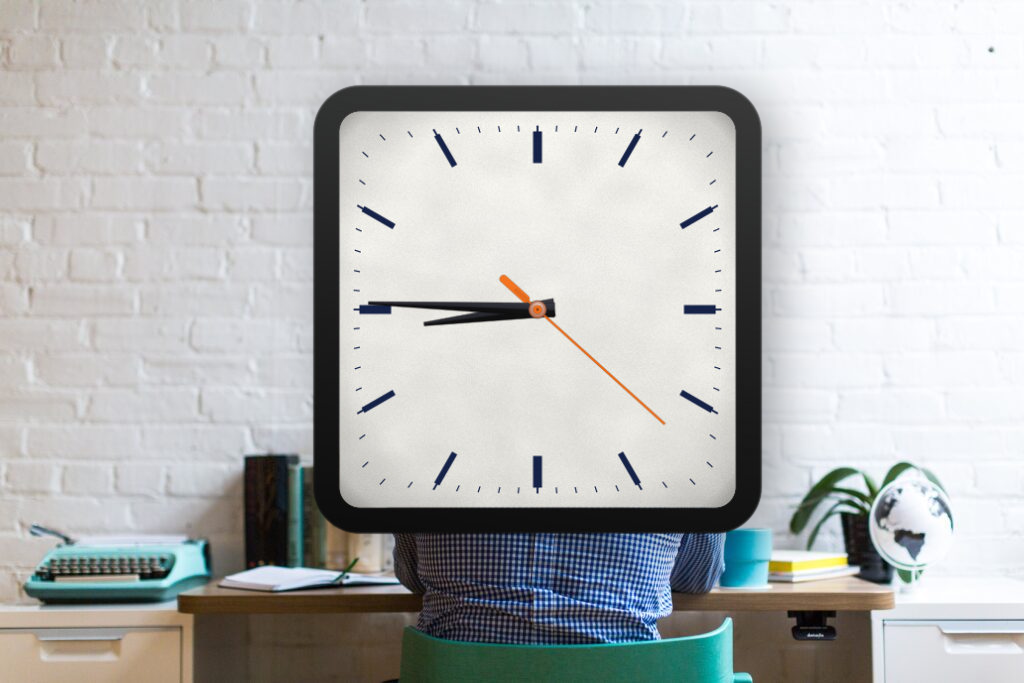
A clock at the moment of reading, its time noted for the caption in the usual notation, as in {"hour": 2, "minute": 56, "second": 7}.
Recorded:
{"hour": 8, "minute": 45, "second": 22}
